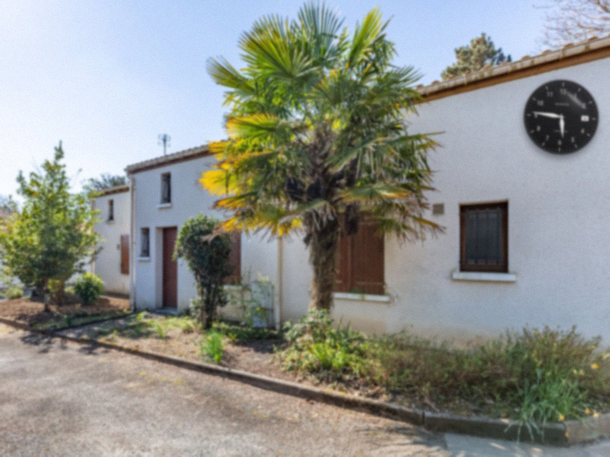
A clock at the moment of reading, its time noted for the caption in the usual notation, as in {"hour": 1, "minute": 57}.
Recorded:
{"hour": 5, "minute": 46}
